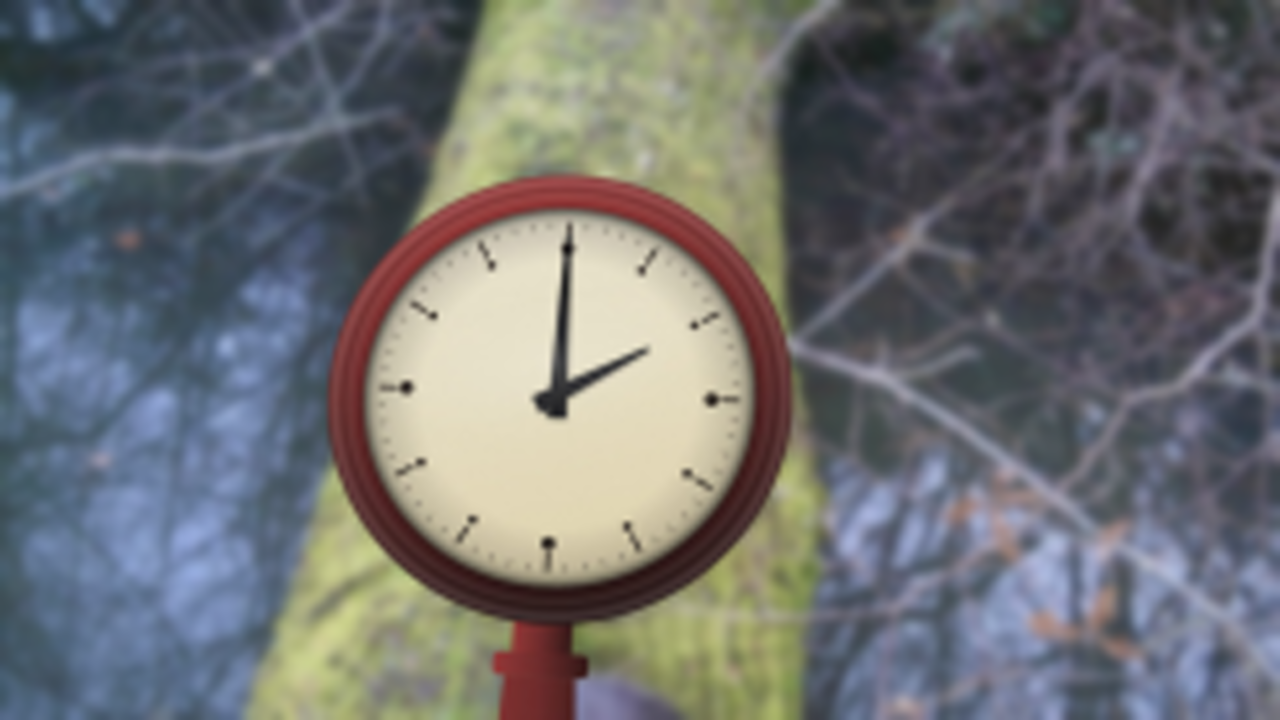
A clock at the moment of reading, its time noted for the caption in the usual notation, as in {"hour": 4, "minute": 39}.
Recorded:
{"hour": 2, "minute": 0}
